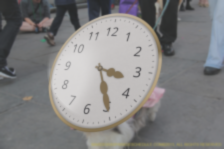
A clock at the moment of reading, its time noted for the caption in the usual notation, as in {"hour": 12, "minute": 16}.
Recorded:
{"hour": 3, "minute": 25}
